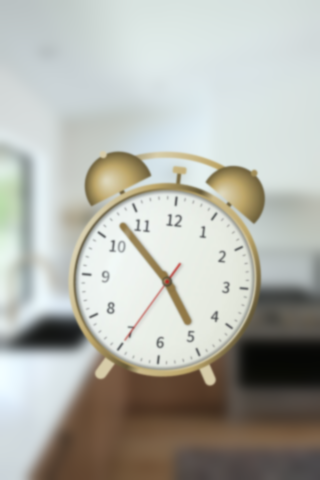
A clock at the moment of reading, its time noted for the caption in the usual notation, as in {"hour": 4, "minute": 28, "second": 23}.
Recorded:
{"hour": 4, "minute": 52, "second": 35}
